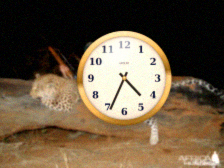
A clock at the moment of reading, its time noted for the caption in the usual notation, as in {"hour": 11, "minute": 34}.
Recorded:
{"hour": 4, "minute": 34}
